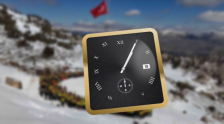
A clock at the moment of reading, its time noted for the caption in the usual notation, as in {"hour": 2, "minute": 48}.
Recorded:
{"hour": 1, "minute": 5}
